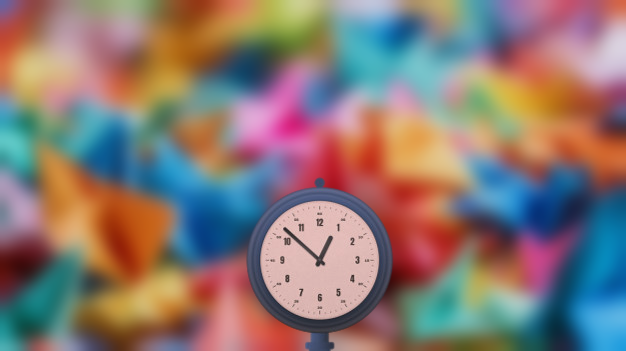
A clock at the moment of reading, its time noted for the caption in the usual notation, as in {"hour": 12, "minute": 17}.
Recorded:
{"hour": 12, "minute": 52}
